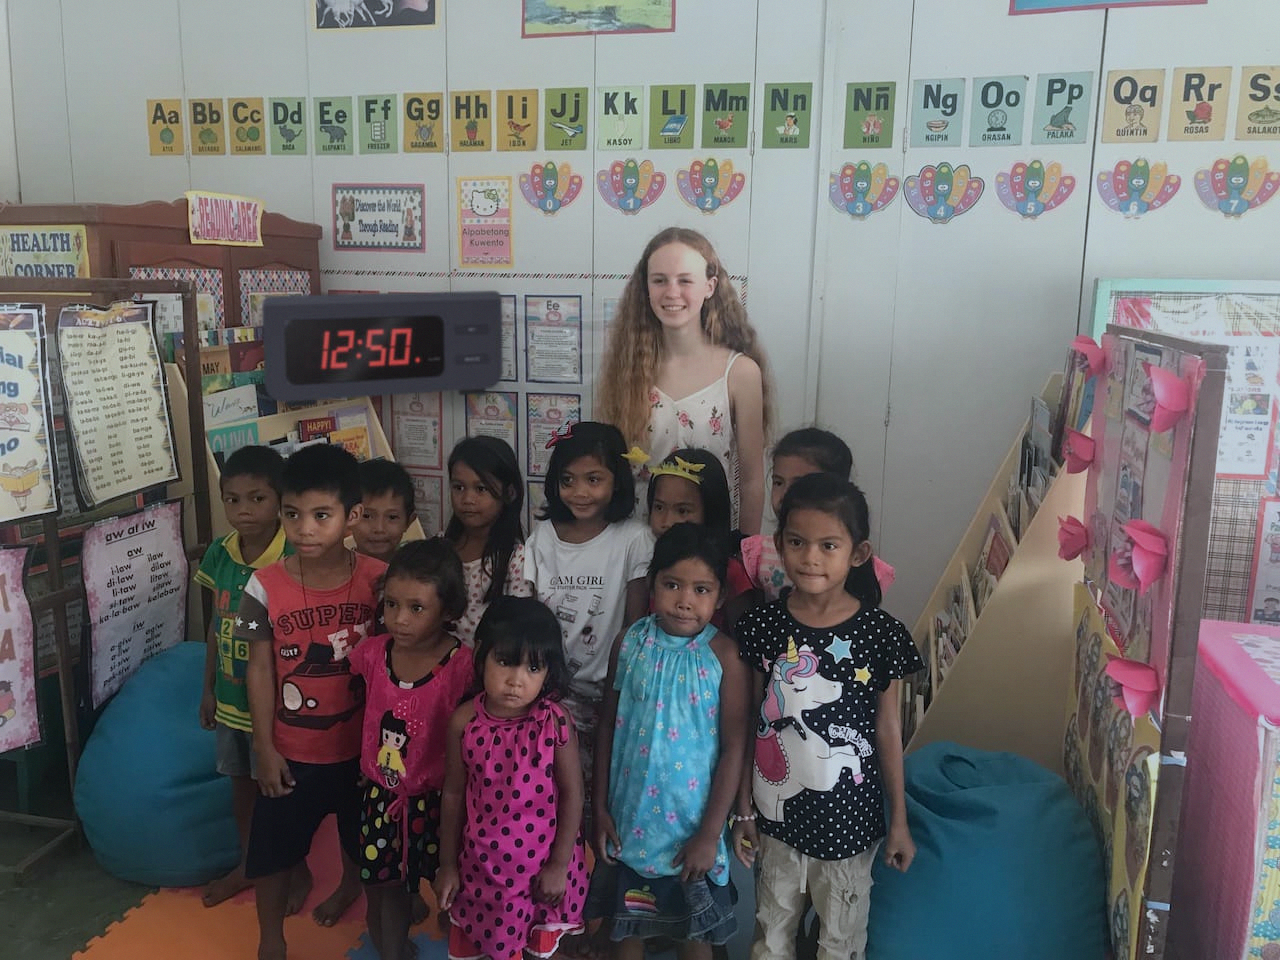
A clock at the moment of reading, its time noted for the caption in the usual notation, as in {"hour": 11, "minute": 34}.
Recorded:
{"hour": 12, "minute": 50}
